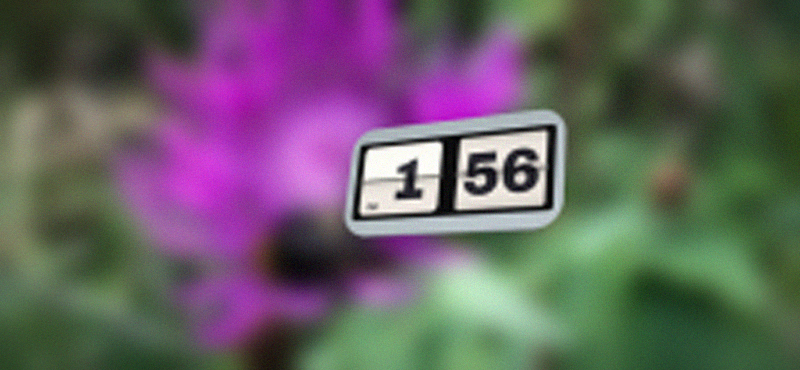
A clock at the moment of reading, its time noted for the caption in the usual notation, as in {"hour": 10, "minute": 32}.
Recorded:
{"hour": 1, "minute": 56}
